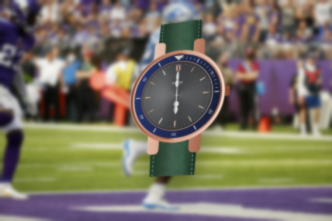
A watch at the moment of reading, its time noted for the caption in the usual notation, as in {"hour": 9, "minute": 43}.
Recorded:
{"hour": 6, "minute": 0}
